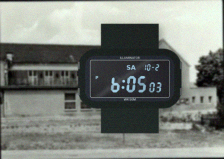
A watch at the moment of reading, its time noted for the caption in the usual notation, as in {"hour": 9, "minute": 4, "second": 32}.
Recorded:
{"hour": 6, "minute": 5, "second": 3}
